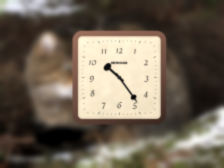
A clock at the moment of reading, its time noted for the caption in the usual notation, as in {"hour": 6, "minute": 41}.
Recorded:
{"hour": 10, "minute": 24}
